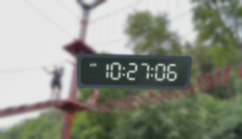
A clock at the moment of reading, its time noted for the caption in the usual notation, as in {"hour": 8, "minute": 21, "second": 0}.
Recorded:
{"hour": 10, "minute": 27, "second": 6}
